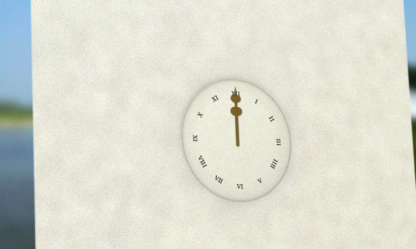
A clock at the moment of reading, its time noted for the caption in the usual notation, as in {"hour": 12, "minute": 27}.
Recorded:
{"hour": 12, "minute": 0}
